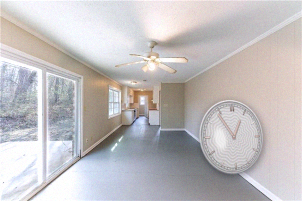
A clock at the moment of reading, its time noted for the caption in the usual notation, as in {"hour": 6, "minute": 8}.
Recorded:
{"hour": 12, "minute": 54}
